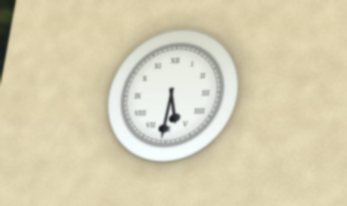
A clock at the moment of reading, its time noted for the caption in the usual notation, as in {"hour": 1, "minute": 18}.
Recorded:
{"hour": 5, "minute": 31}
